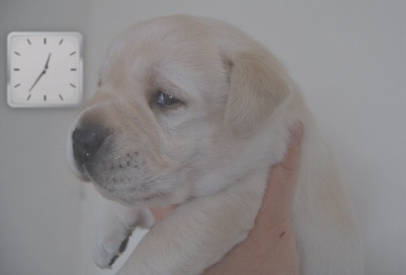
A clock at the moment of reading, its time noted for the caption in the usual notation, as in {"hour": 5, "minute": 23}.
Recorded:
{"hour": 12, "minute": 36}
